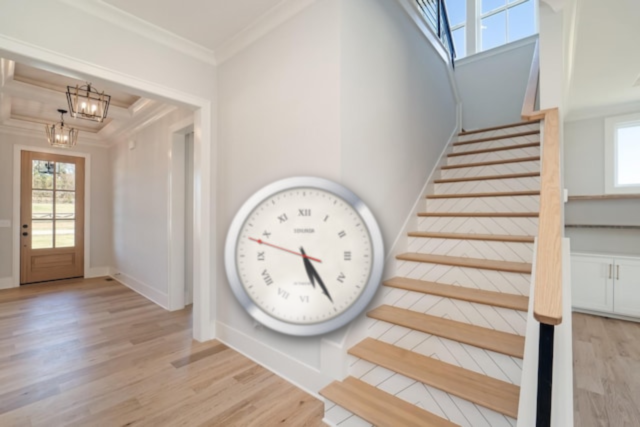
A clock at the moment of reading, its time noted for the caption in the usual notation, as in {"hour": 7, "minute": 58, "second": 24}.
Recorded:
{"hour": 5, "minute": 24, "second": 48}
